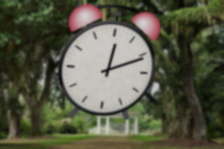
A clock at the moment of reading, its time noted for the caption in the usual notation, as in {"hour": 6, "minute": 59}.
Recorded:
{"hour": 12, "minute": 11}
